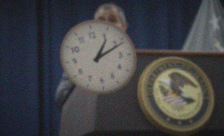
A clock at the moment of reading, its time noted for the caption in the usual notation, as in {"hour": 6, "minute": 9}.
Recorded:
{"hour": 1, "minute": 11}
